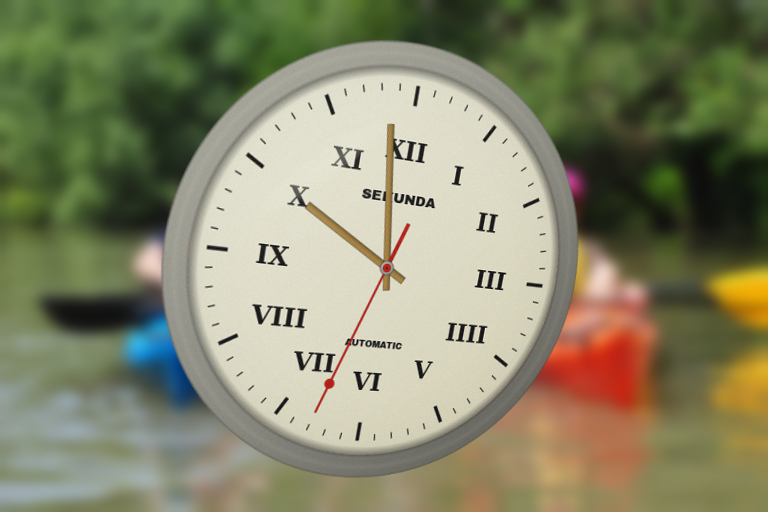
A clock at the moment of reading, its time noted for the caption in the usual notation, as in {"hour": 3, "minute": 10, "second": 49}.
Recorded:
{"hour": 9, "minute": 58, "second": 33}
